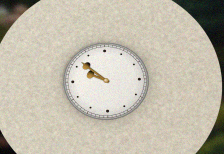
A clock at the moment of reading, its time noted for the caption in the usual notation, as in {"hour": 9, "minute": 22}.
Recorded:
{"hour": 9, "minute": 52}
